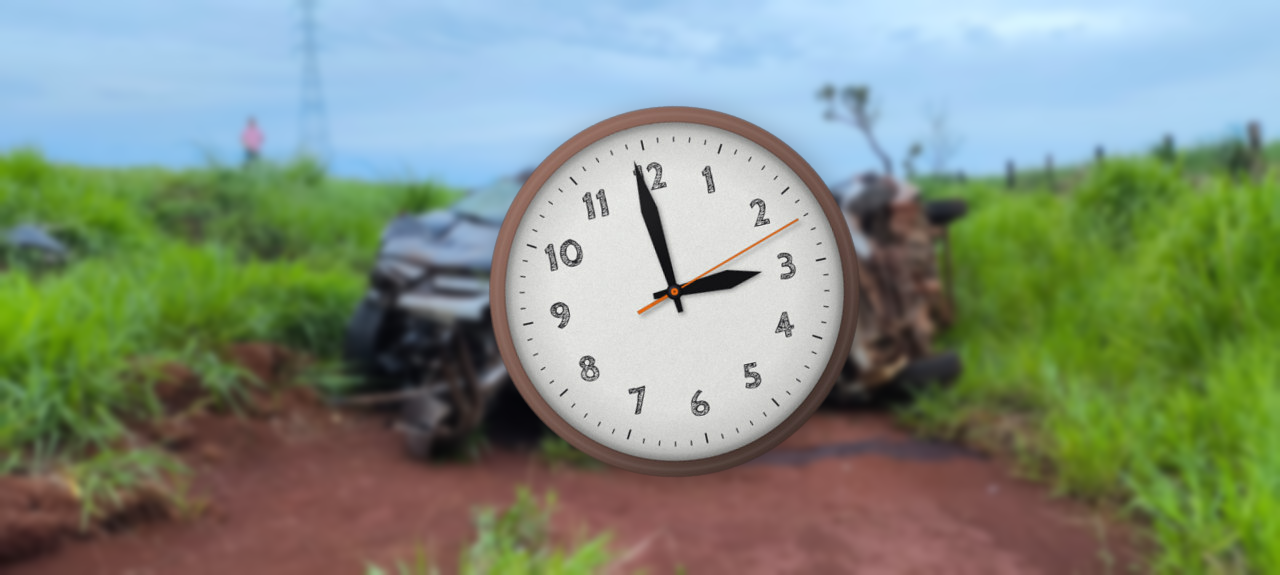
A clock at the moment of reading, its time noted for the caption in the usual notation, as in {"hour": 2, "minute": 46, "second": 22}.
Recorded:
{"hour": 2, "minute": 59, "second": 12}
